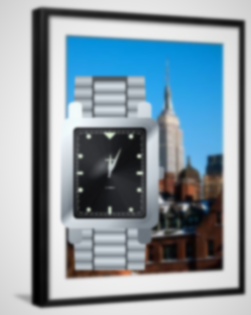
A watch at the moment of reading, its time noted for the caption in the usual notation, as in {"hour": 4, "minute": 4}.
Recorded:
{"hour": 12, "minute": 4}
